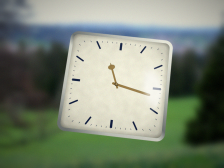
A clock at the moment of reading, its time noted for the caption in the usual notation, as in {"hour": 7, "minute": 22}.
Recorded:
{"hour": 11, "minute": 17}
